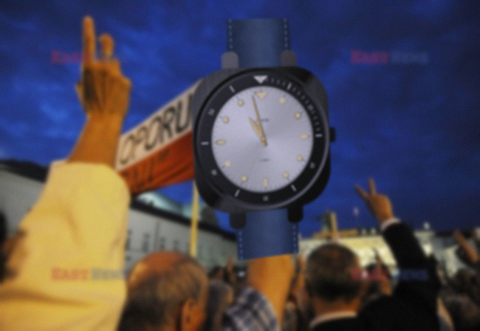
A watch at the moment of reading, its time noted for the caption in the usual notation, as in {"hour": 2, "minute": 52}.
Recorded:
{"hour": 10, "minute": 58}
